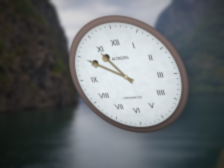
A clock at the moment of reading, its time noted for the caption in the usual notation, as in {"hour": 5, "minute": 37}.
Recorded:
{"hour": 10, "minute": 50}
